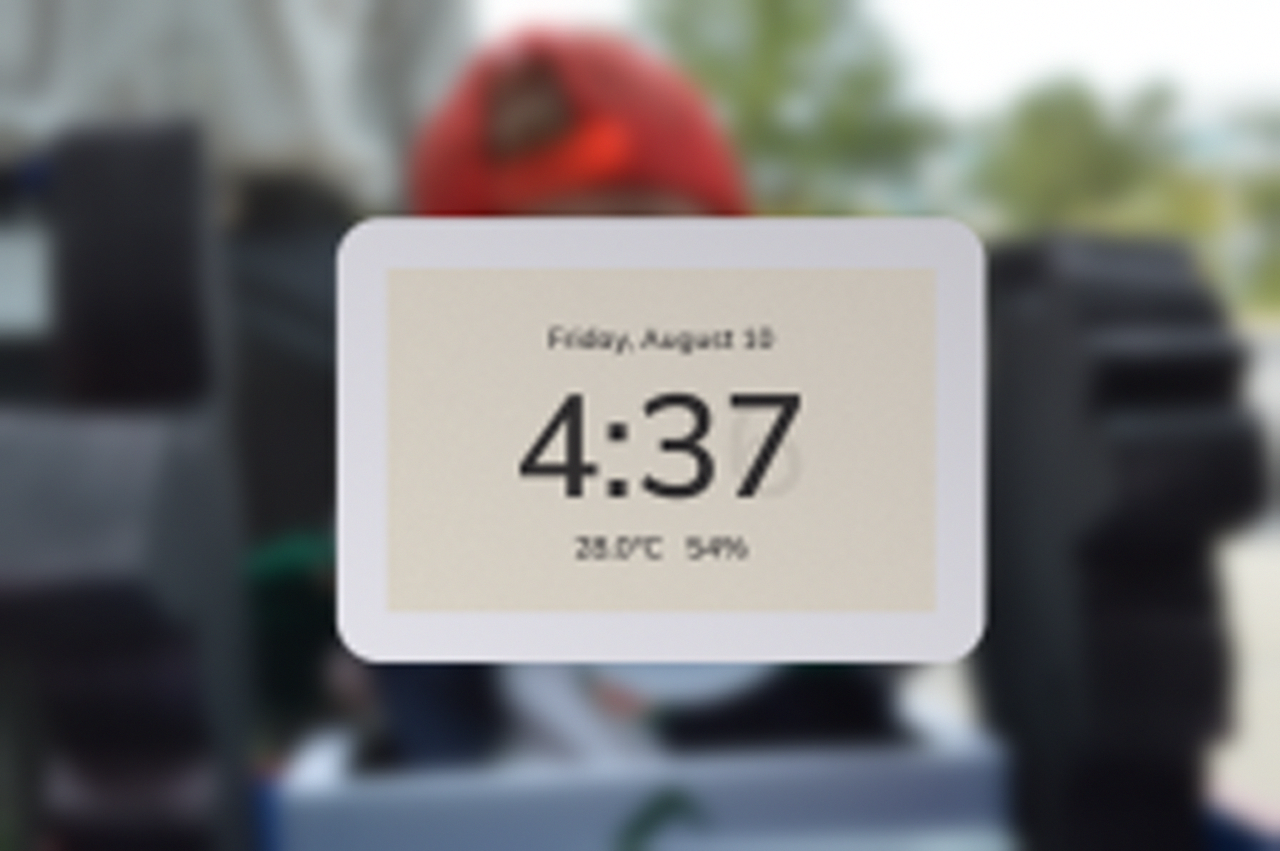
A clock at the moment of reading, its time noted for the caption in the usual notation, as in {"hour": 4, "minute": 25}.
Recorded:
{"hour": 4, "minute": 37}
